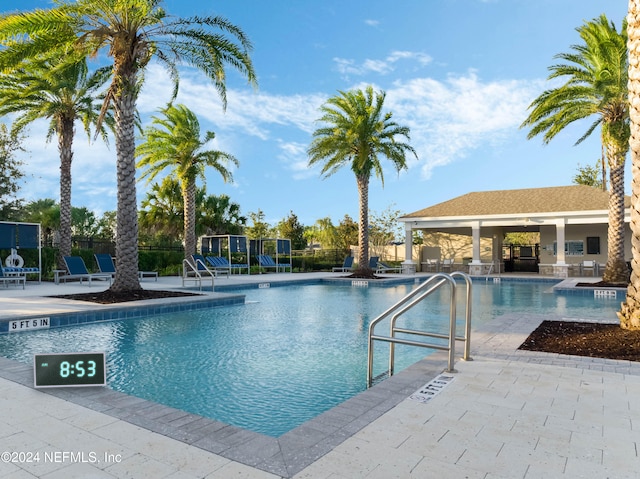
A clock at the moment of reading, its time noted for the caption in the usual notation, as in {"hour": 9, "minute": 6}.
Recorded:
{"hour": 8, "minute": 53}
